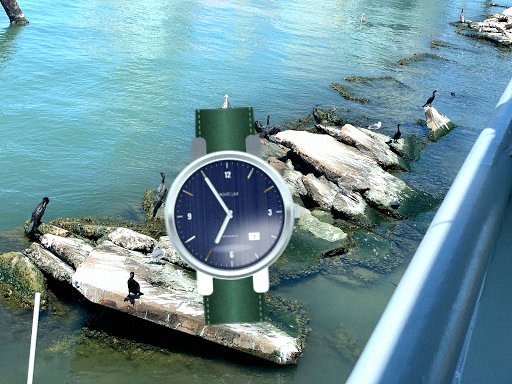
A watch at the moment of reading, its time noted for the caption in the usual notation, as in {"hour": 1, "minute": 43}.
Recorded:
{"hour": 6, "minute": 55}
